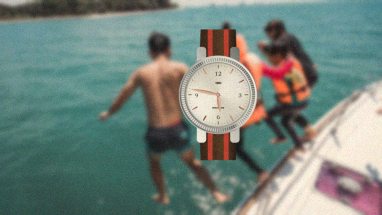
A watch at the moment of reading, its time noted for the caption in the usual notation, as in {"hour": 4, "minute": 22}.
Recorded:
{"hour": 5, "minute": 47}
